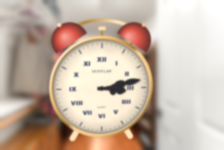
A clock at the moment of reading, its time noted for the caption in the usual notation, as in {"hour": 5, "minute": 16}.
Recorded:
{"hour": 3, "minute": 13}
